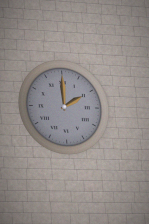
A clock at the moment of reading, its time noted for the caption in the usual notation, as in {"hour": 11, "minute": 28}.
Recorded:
{"hour": 2, "minute": 0}
